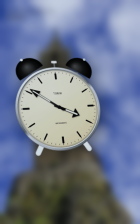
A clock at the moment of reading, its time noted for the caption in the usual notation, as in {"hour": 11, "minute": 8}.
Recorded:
{"hour": 3, "minute": 51}
